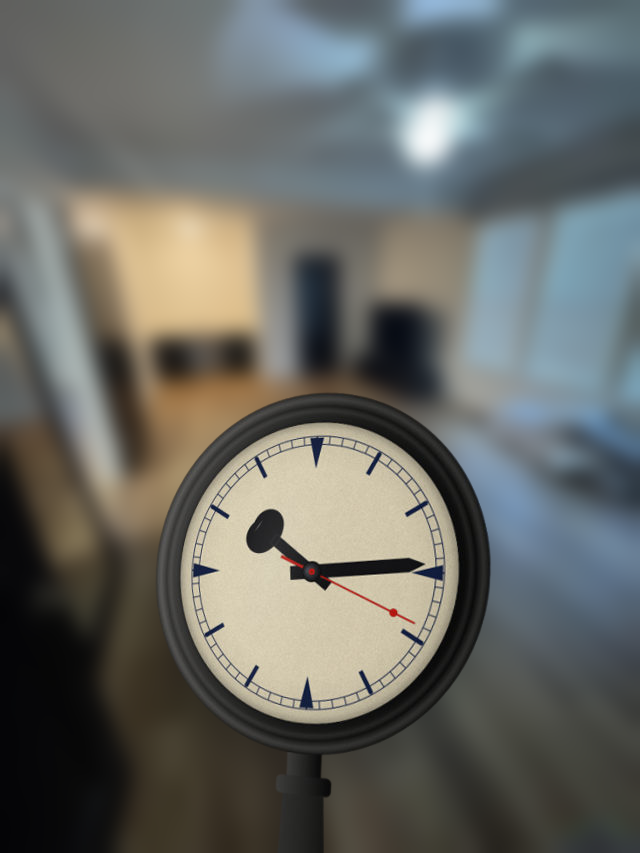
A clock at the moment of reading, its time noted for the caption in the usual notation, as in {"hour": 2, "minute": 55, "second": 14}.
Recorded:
{"hour": 10, "minute": 14, "second": 19}
